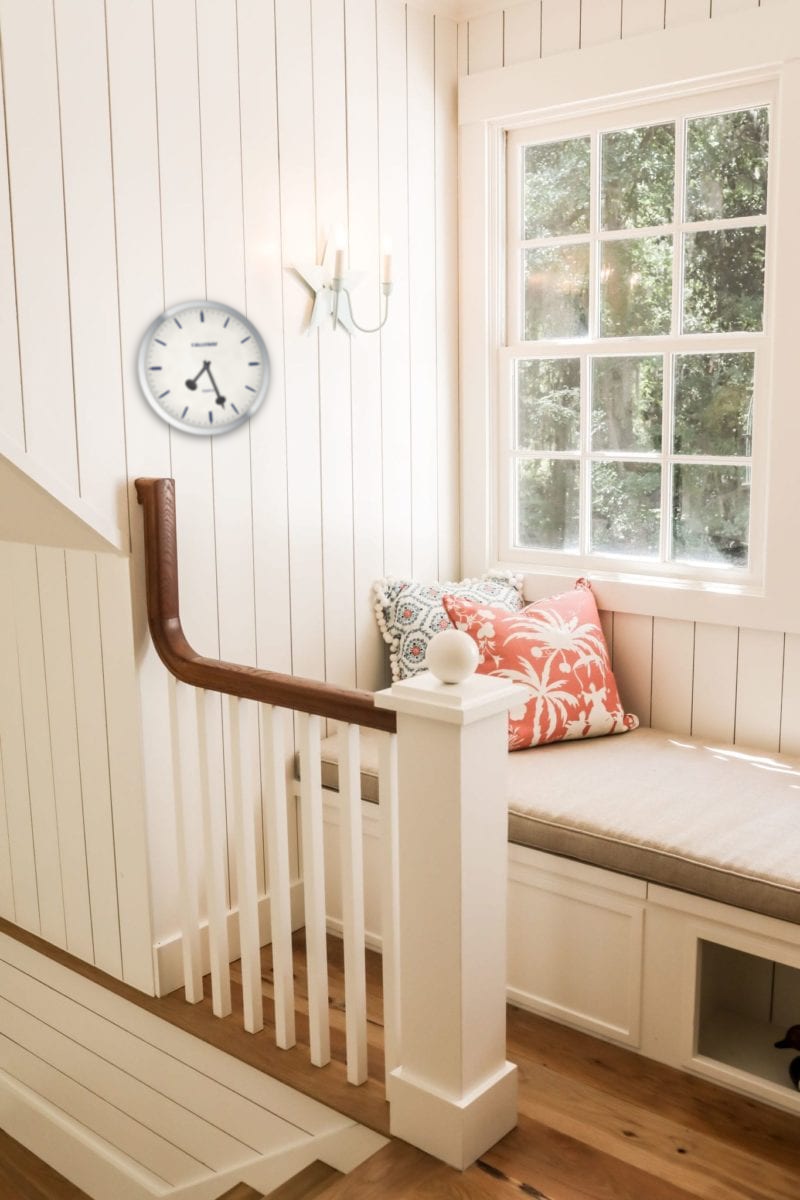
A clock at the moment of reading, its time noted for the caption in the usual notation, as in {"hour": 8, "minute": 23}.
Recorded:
{"hour": 7, "minute": 27}
